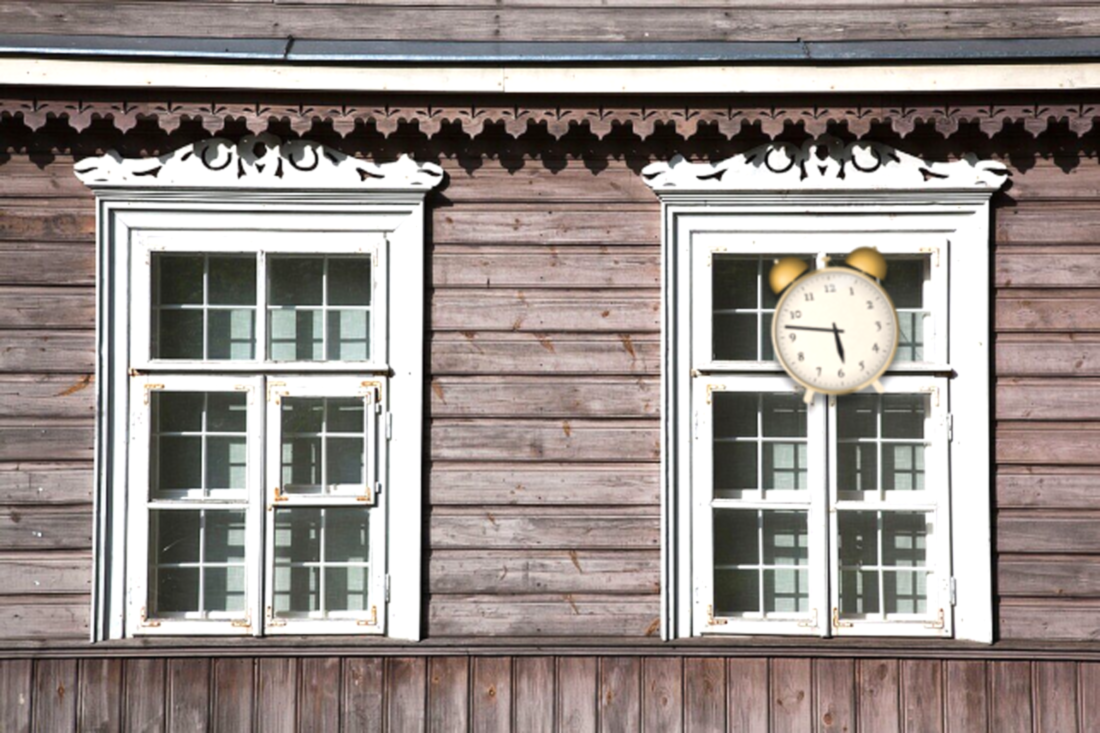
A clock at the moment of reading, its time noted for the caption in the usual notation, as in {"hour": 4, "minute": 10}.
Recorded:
{"hour": 5, "minute": 47}
